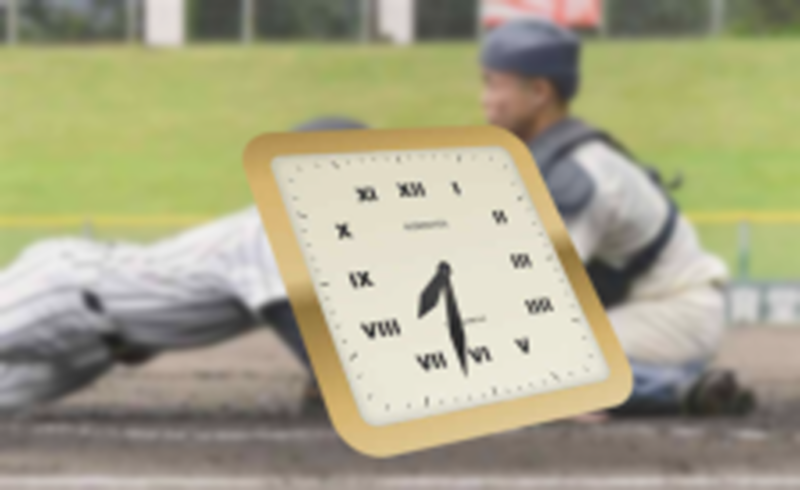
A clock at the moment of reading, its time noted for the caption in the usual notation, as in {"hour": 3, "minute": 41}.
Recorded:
{"hour": 7, "minute": 32}
